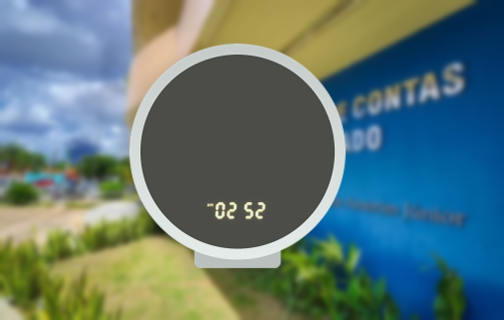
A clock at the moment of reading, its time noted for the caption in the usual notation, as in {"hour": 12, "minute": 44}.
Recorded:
{"hour": 2, "minute": 52}
